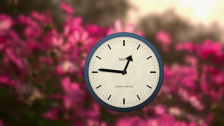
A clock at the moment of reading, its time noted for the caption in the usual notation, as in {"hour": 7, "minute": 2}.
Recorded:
{"hour": 12, "minute": 46}
